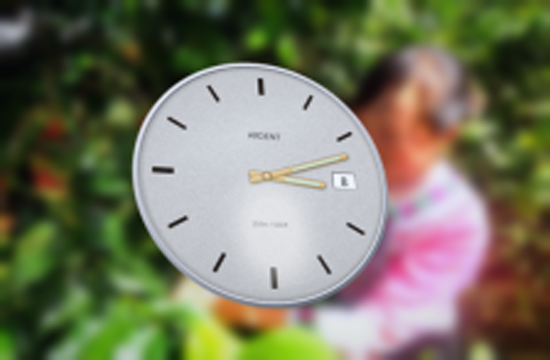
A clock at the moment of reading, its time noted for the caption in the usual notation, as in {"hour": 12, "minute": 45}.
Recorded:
{"hour": 3, "minute": 12}
